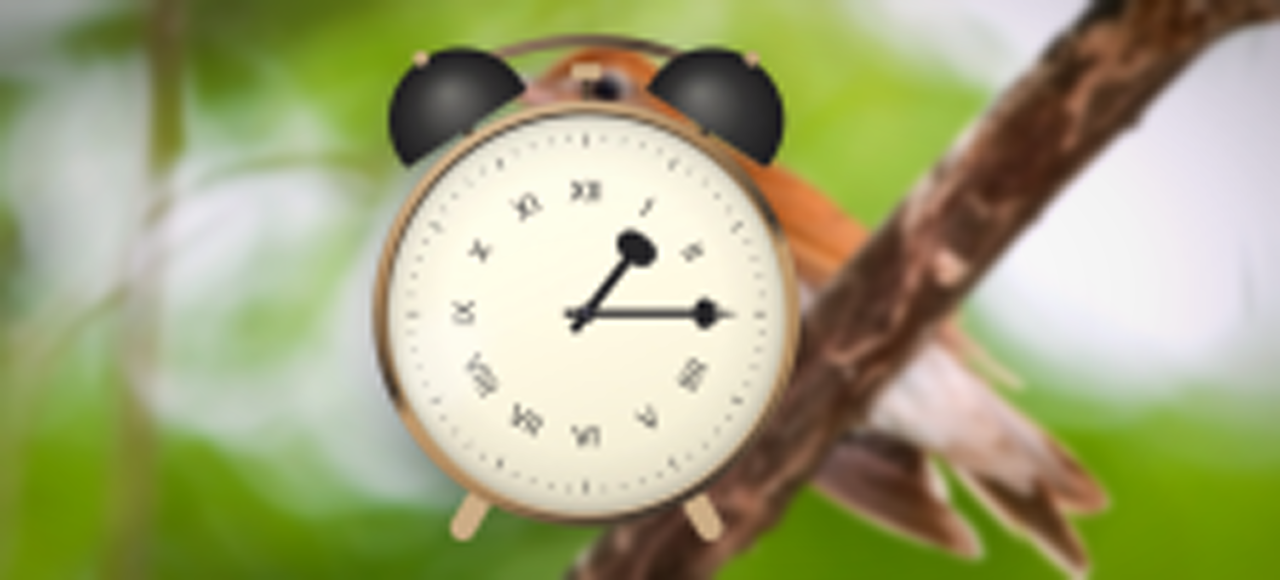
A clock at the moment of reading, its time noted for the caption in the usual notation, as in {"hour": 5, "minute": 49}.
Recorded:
{"hour": 1, "minute": 15}
